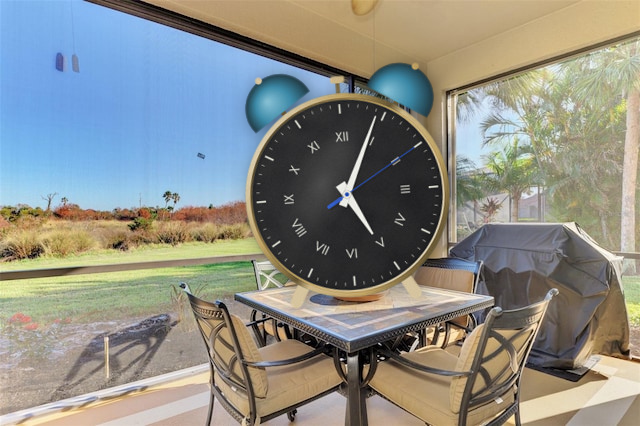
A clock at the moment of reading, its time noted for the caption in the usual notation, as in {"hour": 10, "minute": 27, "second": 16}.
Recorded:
{"hour": 5, "minute": 4, "second": 10}
